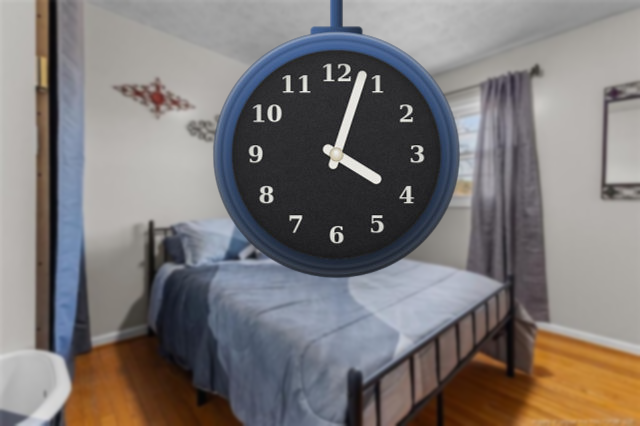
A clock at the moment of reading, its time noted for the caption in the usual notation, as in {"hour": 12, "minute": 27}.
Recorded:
{"hour": 4, "minute": 3}
